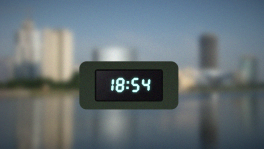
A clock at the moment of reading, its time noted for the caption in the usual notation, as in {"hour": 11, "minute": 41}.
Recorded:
{"hour": 18, "minute": 54}
